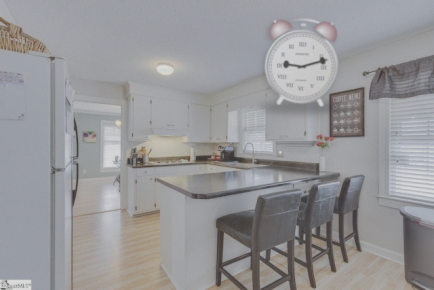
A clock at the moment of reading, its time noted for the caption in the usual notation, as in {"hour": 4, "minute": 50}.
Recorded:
{"hour": 9, "minute": 12}
